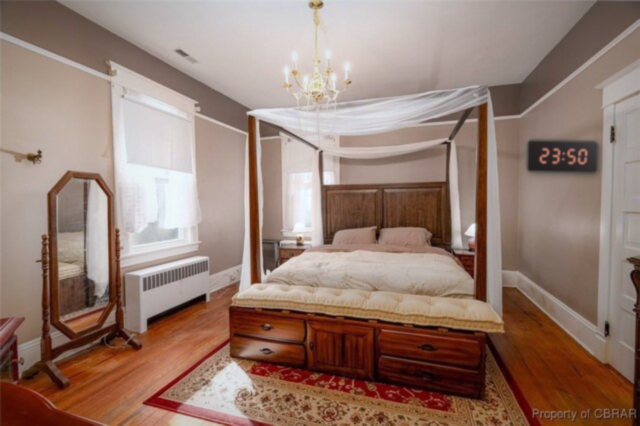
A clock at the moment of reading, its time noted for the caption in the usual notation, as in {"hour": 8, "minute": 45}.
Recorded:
{"hour": 23, "minute": 50}
